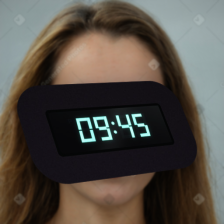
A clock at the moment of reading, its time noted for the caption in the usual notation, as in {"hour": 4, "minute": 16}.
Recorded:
{"hour": 9, "minute": 45}
